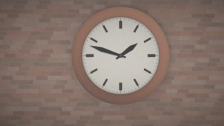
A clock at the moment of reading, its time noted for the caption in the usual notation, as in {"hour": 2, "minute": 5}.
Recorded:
{"hour": 1, "minute": 48}
